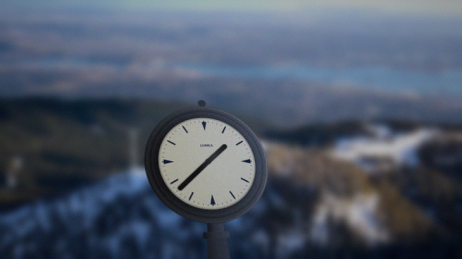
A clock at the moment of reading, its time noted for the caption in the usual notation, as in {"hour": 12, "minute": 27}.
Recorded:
{"hour": 1, "minute": 38}
